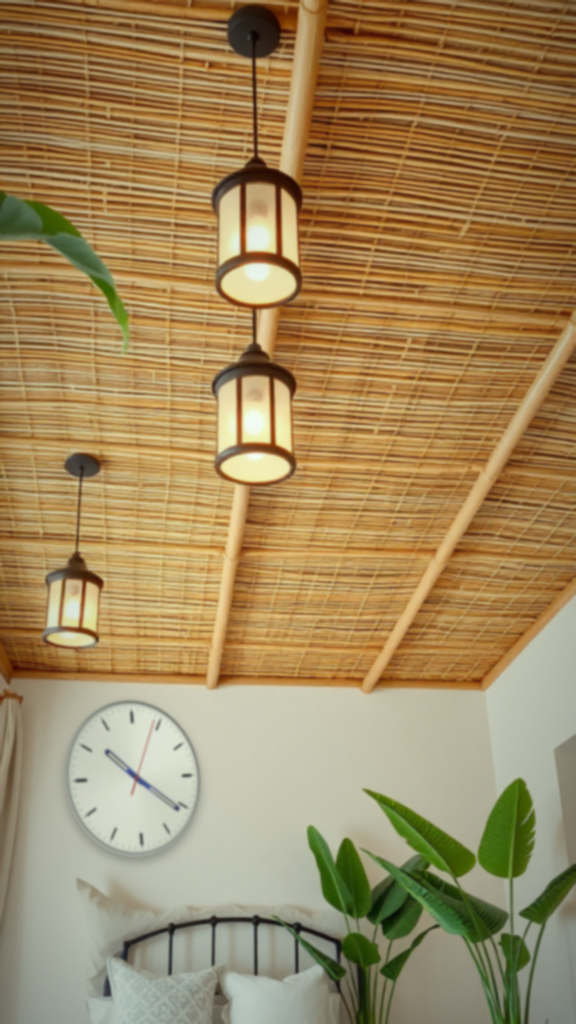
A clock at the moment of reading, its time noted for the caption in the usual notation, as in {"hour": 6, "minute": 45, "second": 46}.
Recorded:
{"hour": 10, "minute": 21, "second": 4}
